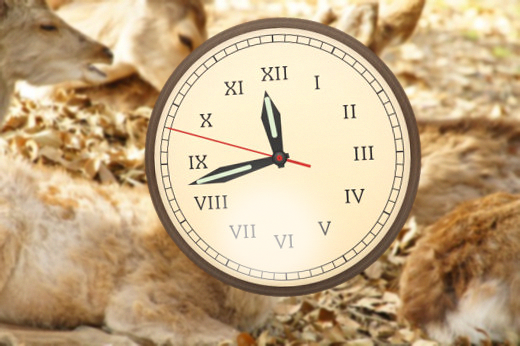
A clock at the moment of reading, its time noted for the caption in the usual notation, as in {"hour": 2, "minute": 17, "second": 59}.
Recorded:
{"hour": 11, "minute": 42, "second": 48}
